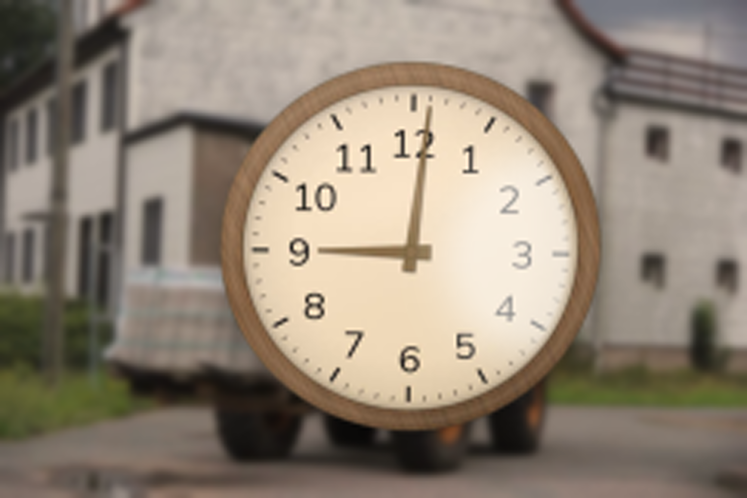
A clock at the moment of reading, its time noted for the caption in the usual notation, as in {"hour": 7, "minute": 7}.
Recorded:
{"hour": 9, "minute": 1}
